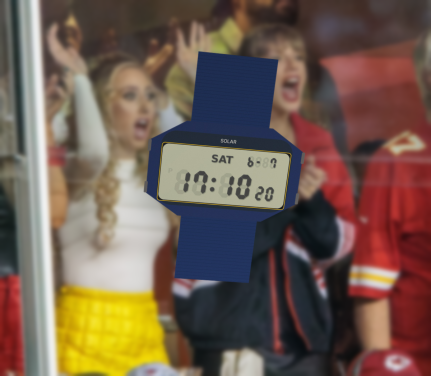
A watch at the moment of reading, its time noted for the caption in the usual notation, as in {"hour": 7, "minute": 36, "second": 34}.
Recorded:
{"hour": 17, "minute": 10, "second": 20}
